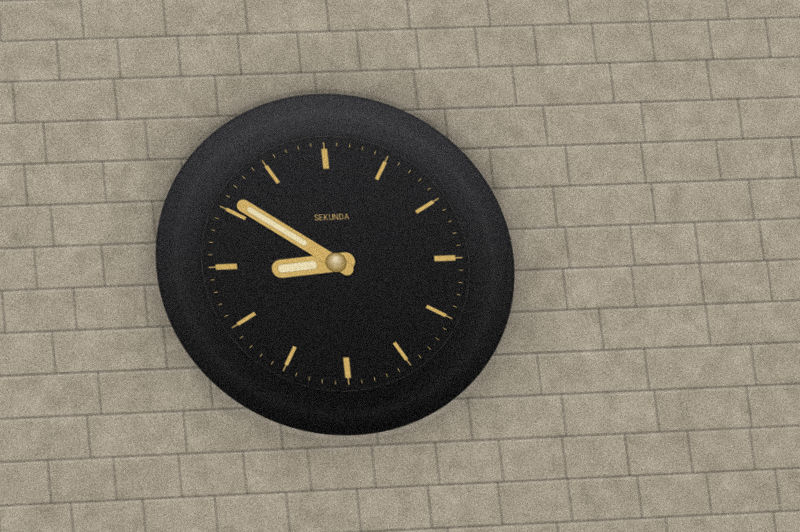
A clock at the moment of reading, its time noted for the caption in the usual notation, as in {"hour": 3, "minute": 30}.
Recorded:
{"hour": 8, "minute": 51}
